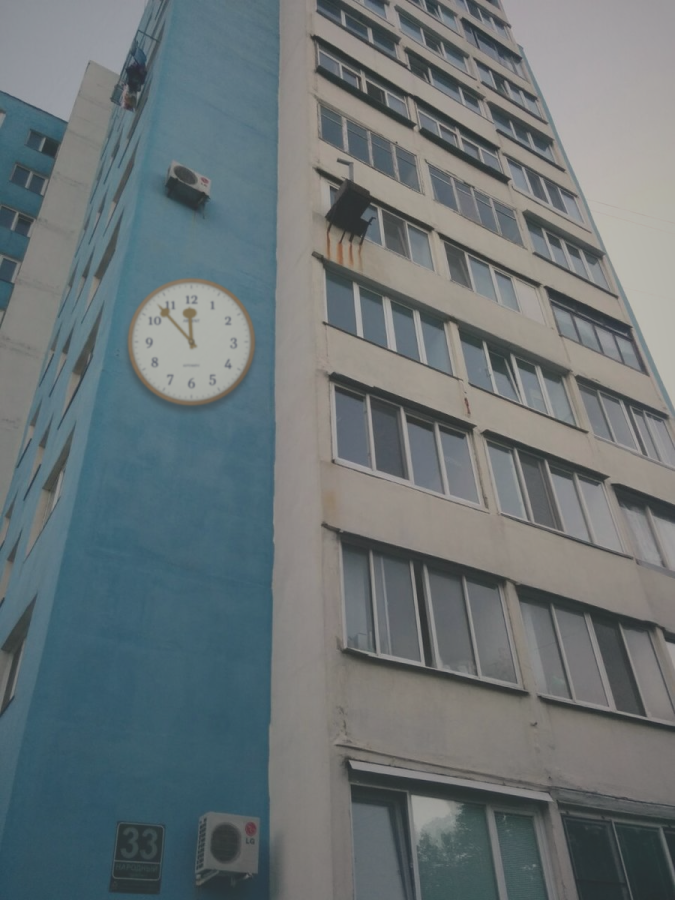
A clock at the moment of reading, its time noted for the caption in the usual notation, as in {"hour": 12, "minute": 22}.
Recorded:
{"hour": 11, "minute": 53}
